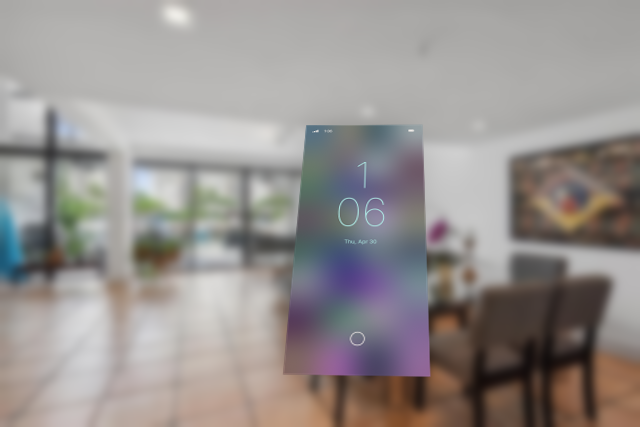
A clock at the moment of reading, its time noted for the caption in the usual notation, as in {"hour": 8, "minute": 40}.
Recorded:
{"hour": 1, "minute": 6}
